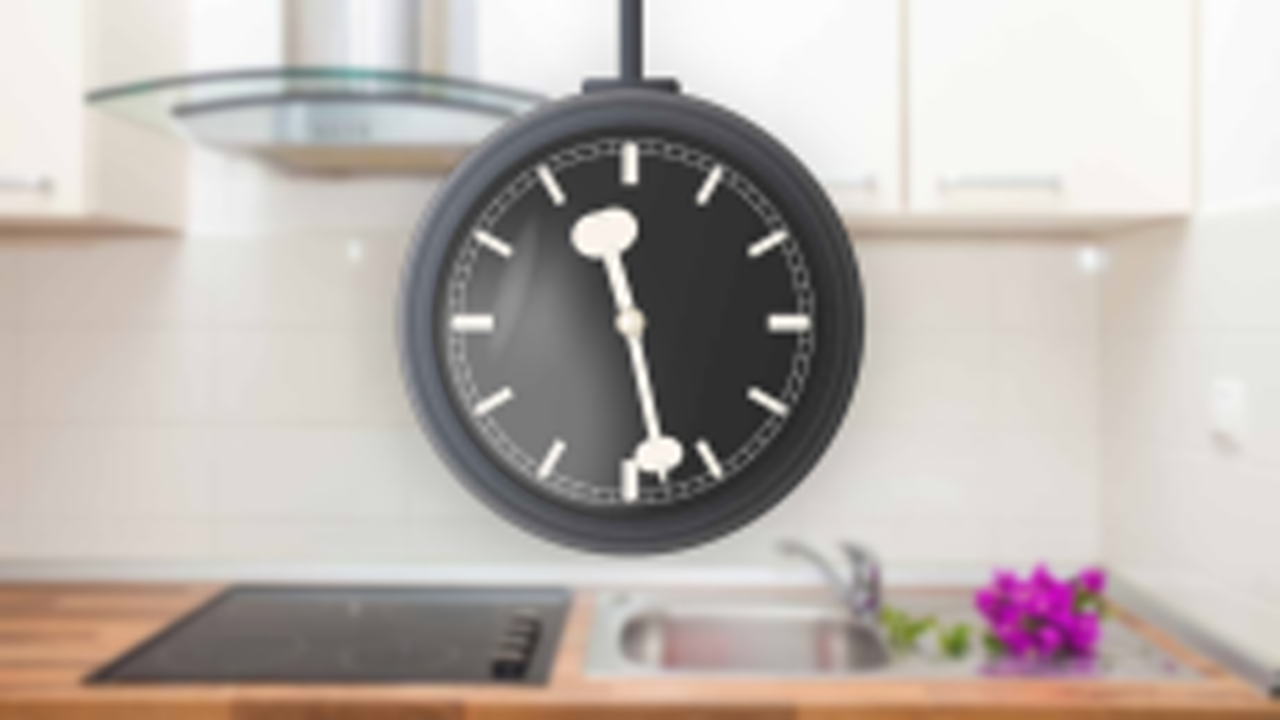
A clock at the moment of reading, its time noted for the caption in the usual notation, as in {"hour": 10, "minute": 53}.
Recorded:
{"hour": 11, "minute": 28}
